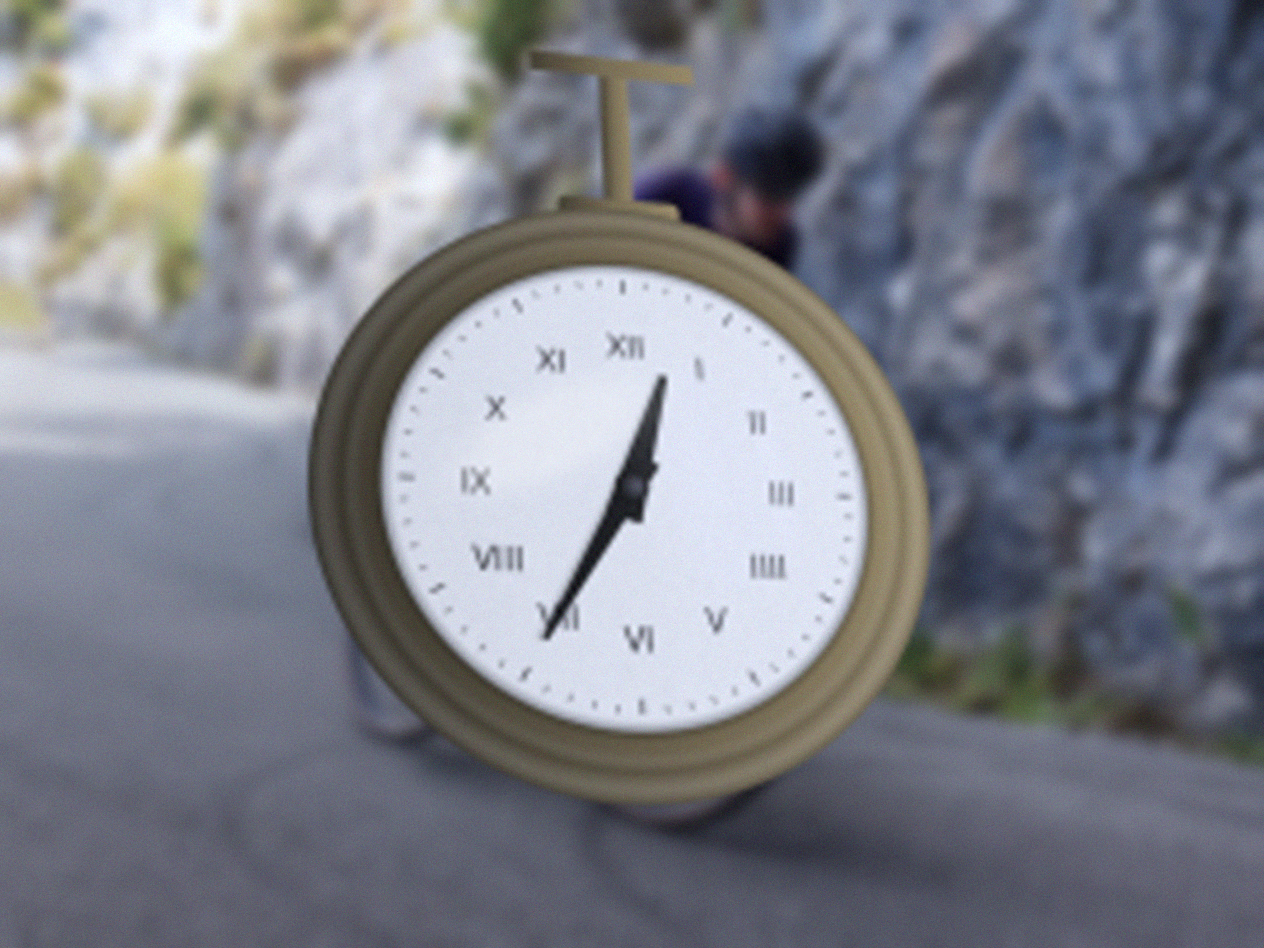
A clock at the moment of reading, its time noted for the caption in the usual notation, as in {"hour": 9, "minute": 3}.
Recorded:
{"hour": 12, "minute": 35}
